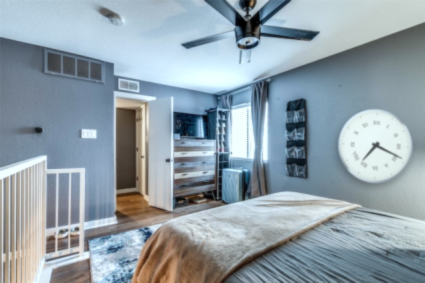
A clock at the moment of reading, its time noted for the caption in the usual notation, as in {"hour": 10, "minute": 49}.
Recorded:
{"hour": 7, "minute": 19}
